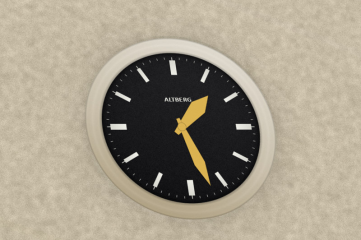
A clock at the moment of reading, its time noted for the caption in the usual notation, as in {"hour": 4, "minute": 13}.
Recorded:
{"hour": 1, "minute": 27}
